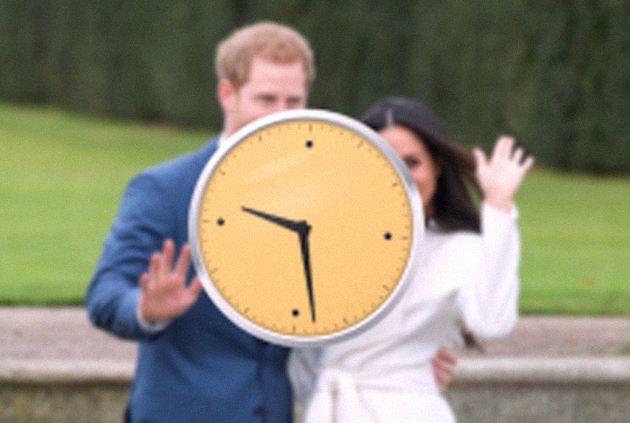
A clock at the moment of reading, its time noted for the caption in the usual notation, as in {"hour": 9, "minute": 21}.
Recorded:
{"hour": 9, "minute": 28}
